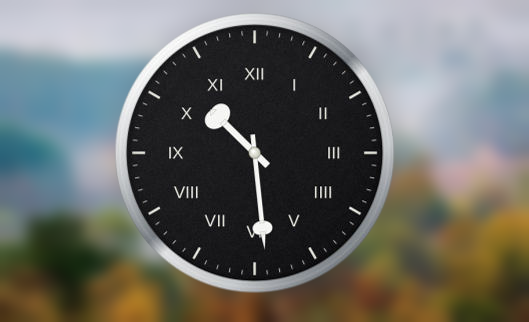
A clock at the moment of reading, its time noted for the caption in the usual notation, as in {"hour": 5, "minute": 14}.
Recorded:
{"hour": 10, "minute": 29}
